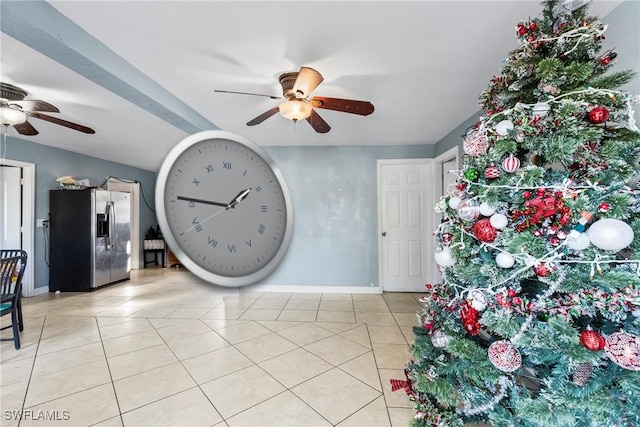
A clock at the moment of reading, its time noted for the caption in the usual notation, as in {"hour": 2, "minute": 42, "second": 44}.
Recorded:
{"hour": 1, "minute": 45, "second": 40}
